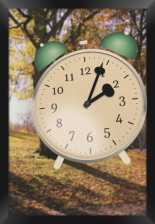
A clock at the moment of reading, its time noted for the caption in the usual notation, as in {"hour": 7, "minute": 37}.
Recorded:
{"hour": 2, "minute": 4}
